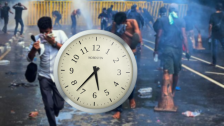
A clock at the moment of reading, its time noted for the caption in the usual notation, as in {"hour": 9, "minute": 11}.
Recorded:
{"hour": 5, "minute": 37}
